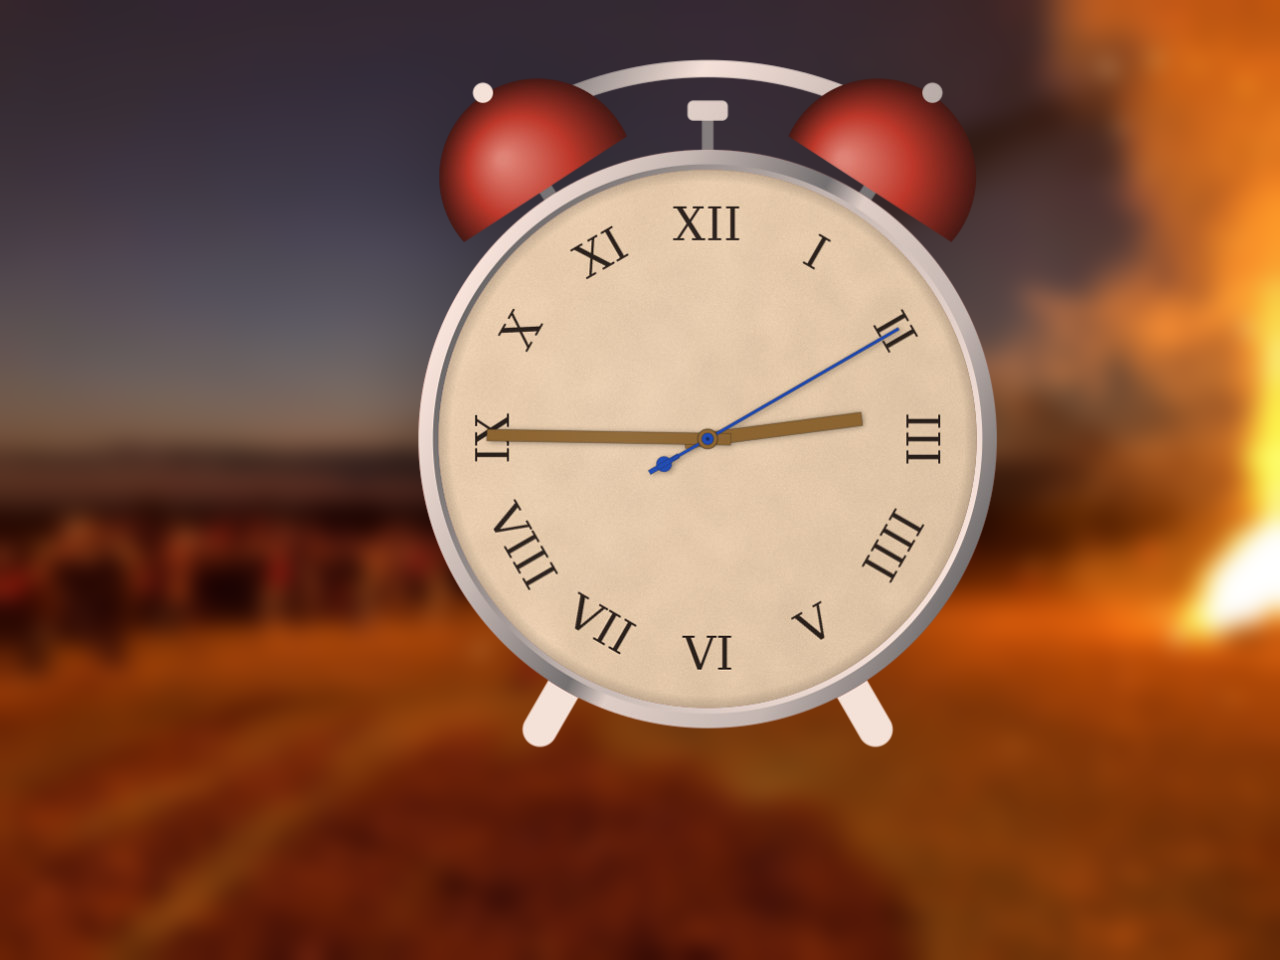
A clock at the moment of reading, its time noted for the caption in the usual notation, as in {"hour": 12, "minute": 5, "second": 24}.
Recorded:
{"hour": 2, "minute": 45, "second": 10}
